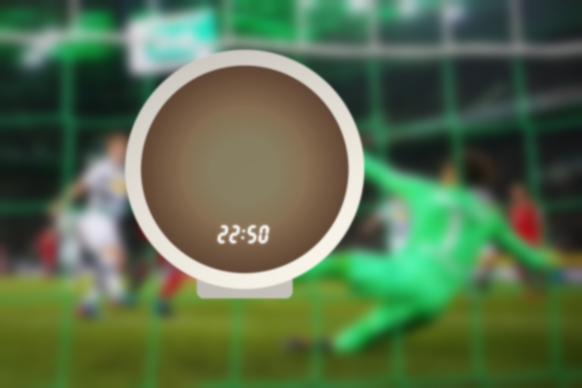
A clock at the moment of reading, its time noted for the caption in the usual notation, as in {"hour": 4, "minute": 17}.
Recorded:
{"hour": 22, "minute": 50}
